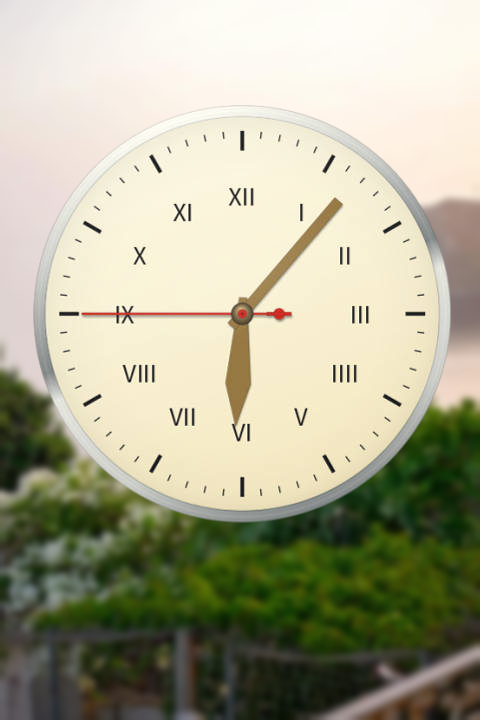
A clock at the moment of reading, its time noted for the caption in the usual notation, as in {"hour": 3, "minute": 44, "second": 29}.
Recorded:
{"hour": 6, "minute": 6, "second": 45}
